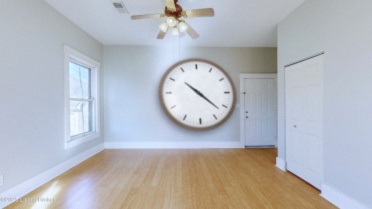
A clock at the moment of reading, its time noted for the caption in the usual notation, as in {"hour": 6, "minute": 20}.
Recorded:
{"hour": 10, "minute": 22}
